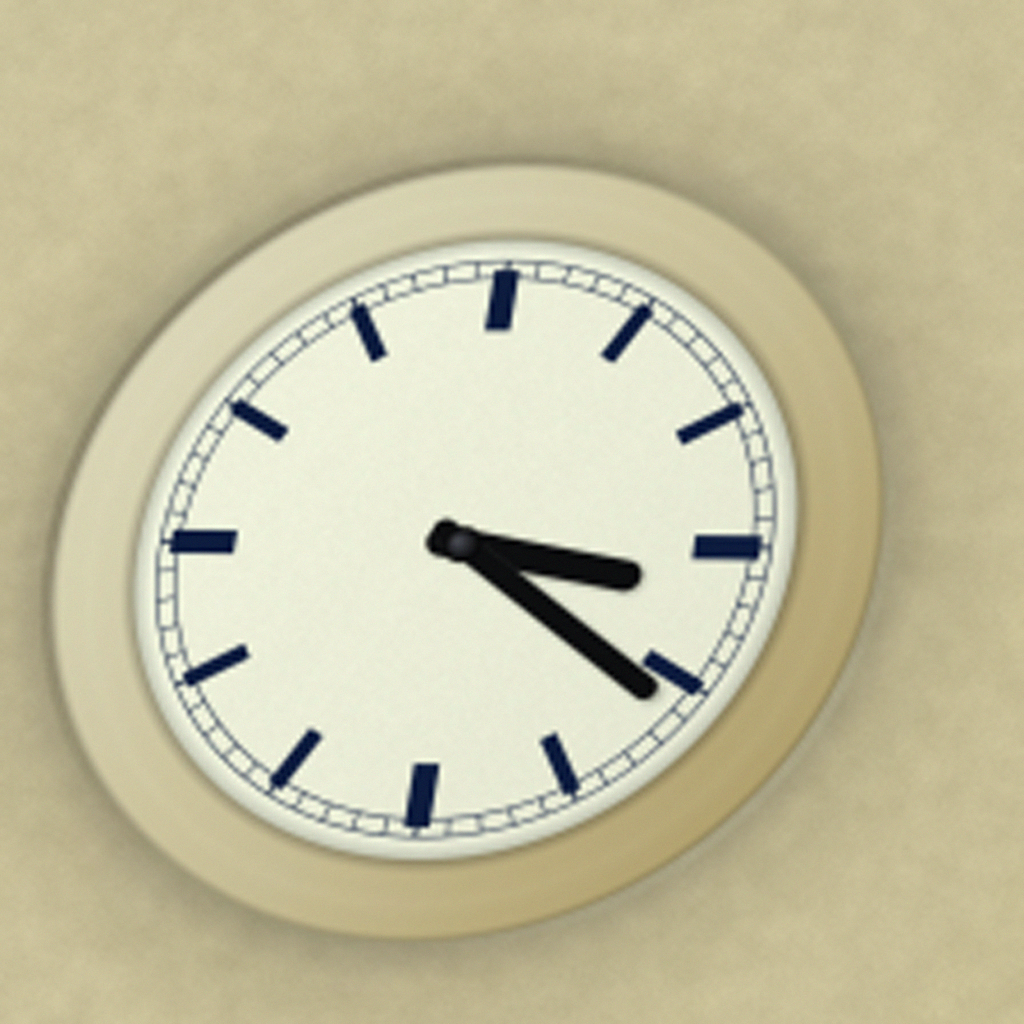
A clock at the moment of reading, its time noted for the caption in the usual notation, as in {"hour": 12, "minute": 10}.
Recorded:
{"hour": 3, "minute": 21}
